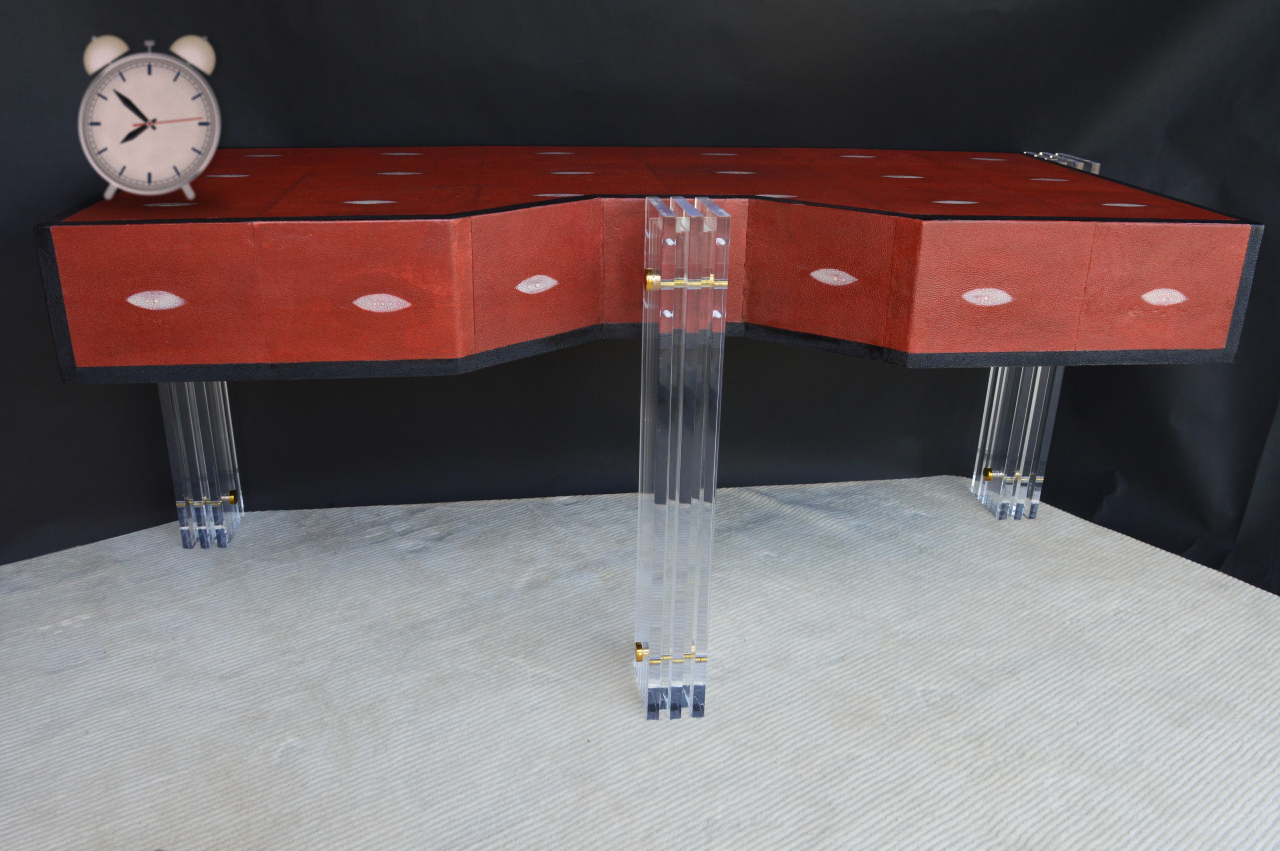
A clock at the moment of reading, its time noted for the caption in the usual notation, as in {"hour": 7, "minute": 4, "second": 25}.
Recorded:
{"hour": 7, "minute": 52, "second": 14}
